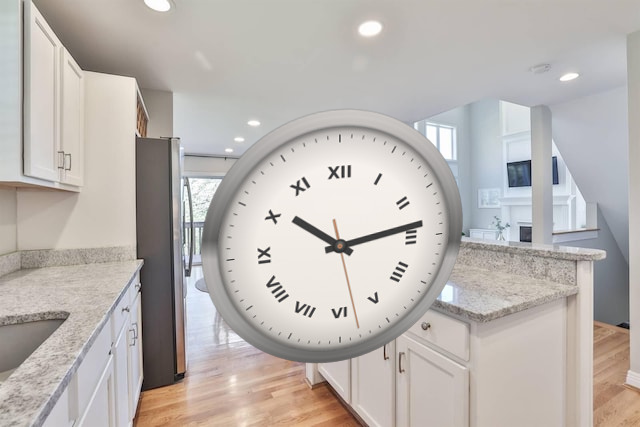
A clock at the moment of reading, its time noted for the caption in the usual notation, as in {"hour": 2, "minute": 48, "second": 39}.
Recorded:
{"hour": 10, "minute": 13, "second": 28}
